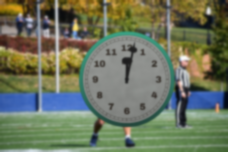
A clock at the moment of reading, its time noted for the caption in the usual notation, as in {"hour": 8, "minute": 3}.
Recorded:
{"hour": 12, "minute": 2}
